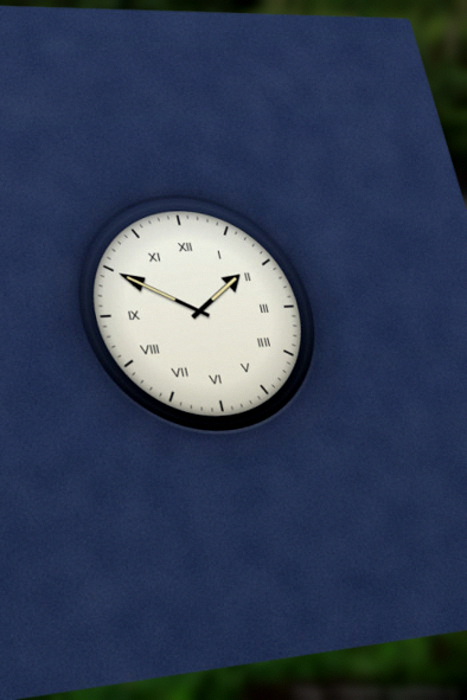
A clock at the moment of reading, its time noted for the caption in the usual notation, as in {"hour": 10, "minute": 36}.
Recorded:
{"hour": 1, "minute": 50}
